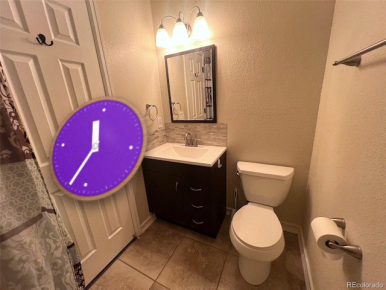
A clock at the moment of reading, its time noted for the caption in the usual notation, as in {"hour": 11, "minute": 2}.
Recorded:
{"hour": 11, "minute": 34}
